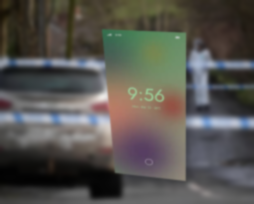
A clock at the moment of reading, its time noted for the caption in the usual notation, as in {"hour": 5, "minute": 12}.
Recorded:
{"hour": 9, "minute": 56}
